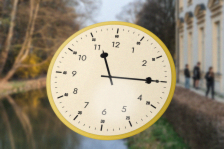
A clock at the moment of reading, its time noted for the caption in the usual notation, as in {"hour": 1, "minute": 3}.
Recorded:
{"hour": 11, "minute": 15}
